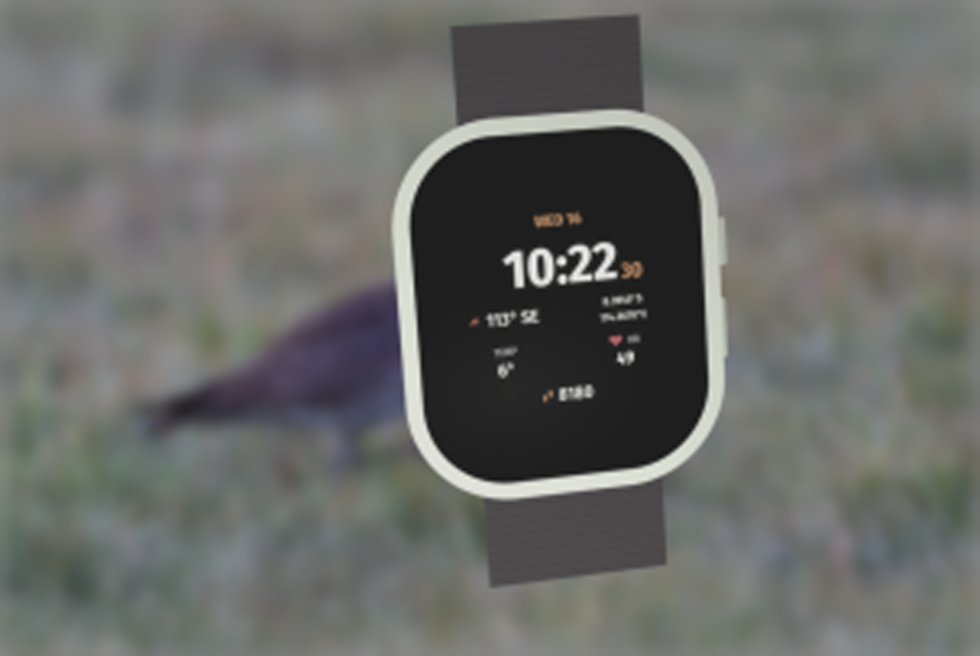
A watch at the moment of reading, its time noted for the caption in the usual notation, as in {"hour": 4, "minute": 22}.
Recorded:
{"hour": 10, "minute": 22}
